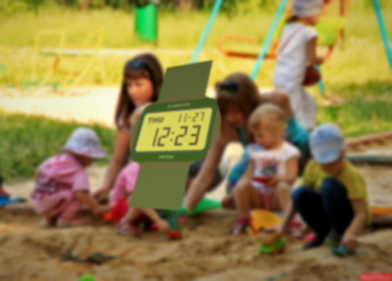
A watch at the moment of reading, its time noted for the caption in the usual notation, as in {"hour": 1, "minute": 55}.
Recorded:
{"hour": 12, "minute": 23}
